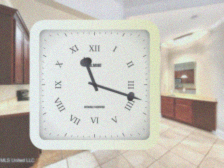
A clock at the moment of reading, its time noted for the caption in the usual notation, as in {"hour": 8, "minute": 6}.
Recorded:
{"hour": 11, "minute": 18}
